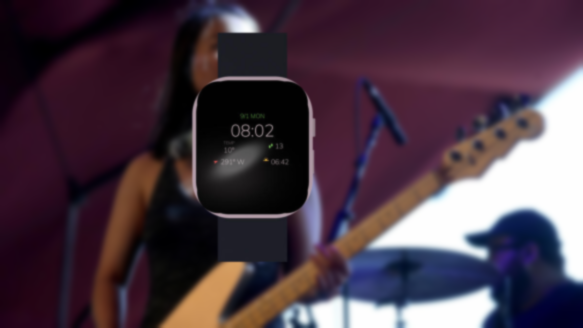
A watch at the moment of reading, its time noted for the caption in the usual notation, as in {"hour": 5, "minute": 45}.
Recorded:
{"hour": 8, "minute": 2}
